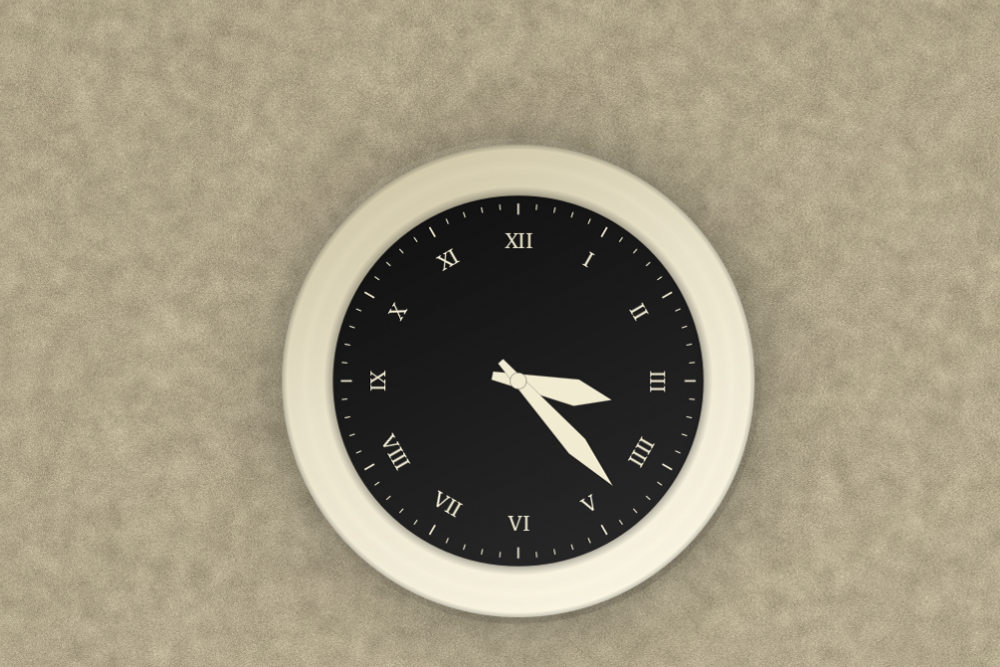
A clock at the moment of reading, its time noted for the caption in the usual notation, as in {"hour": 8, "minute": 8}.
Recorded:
{"hour": 3, "minute": 23}
